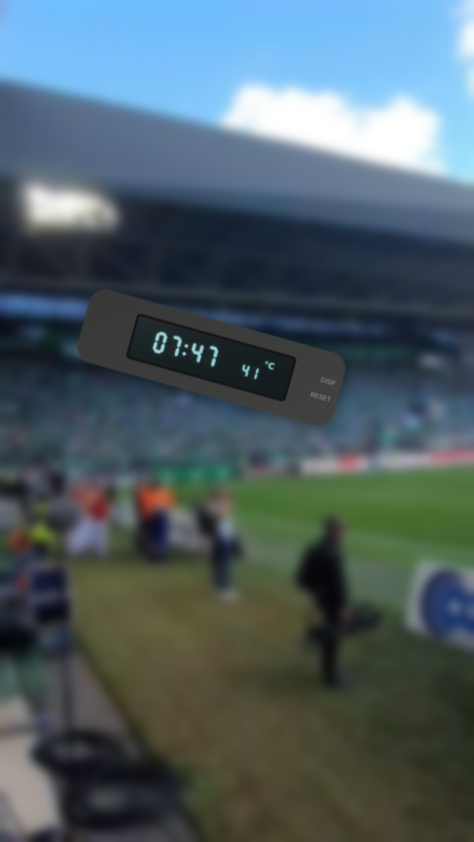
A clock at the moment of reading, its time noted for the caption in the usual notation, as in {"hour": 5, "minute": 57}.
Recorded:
{"hour": 7, "minute": 47}
